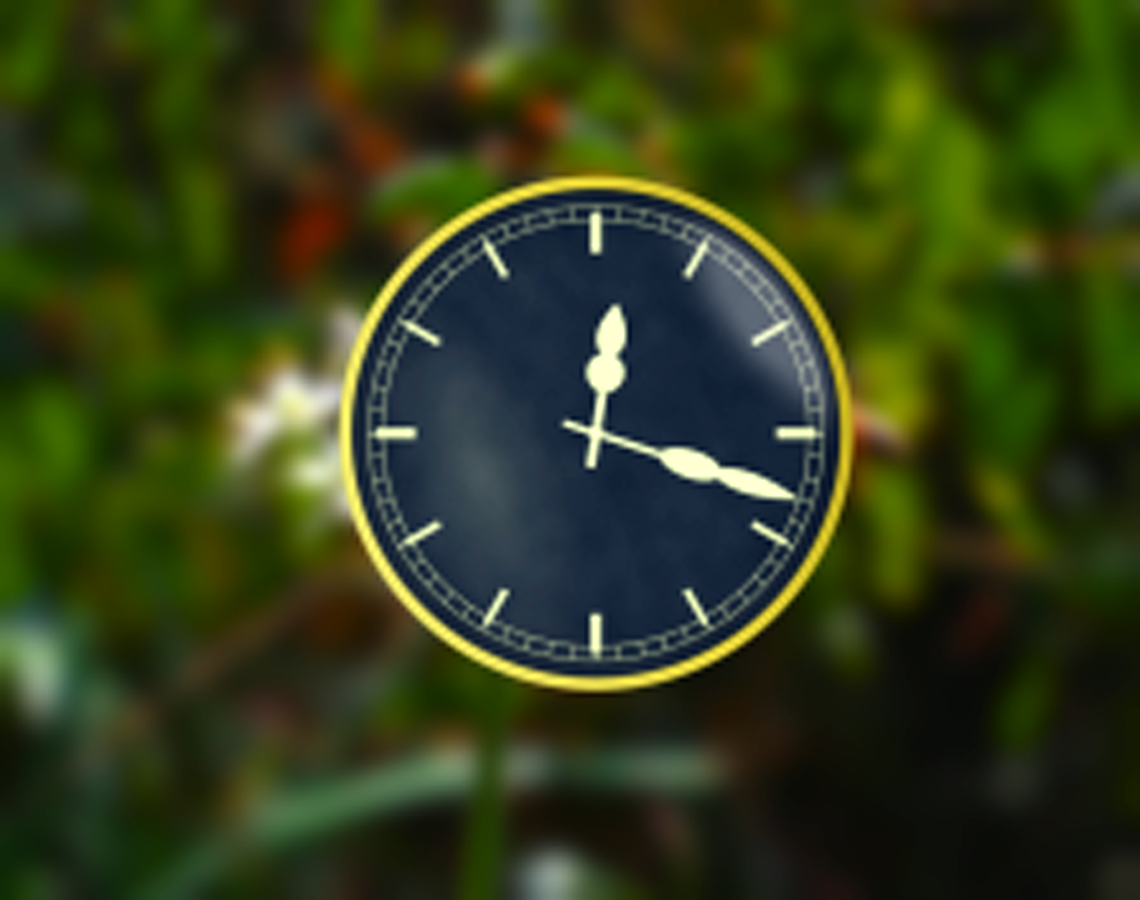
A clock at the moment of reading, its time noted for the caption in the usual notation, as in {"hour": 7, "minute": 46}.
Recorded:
{"hour": 12, "minute": 18}
